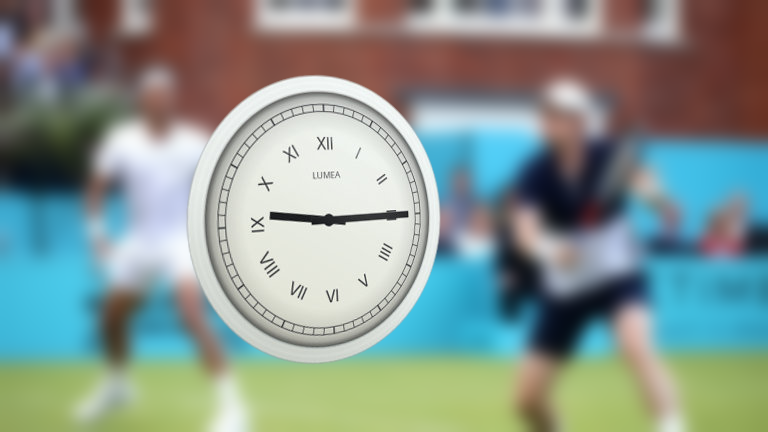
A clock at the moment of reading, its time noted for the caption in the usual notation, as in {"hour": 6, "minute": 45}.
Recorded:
{"hour": 9, "minute": 15}
